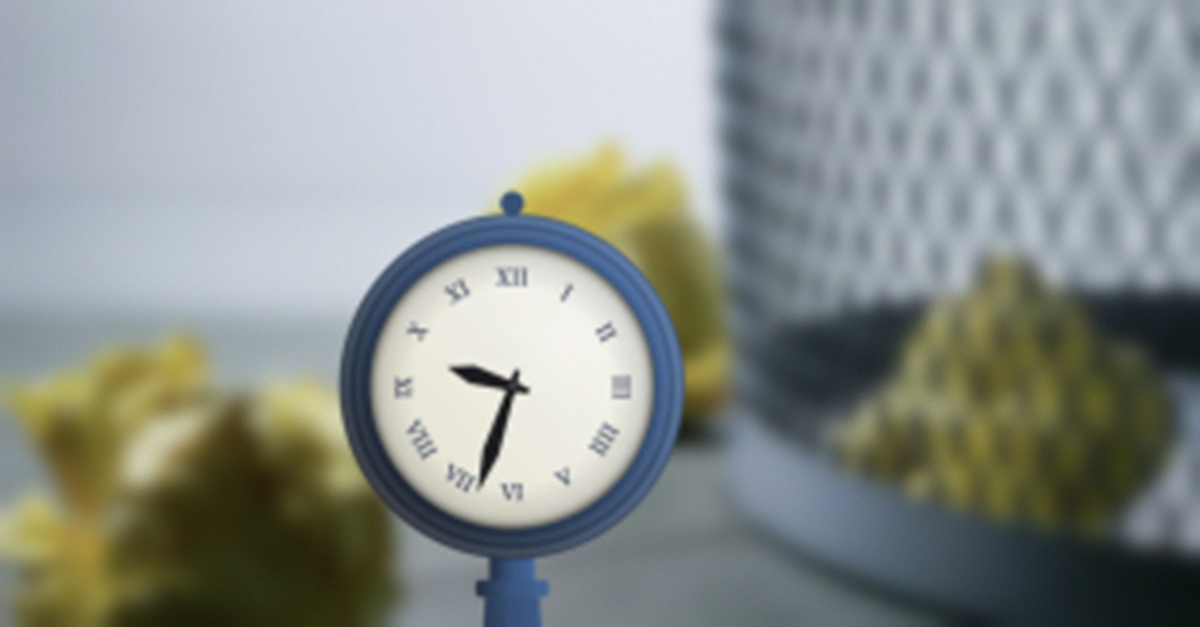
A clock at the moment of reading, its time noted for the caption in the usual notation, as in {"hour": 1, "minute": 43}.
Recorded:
{"hour": 9, "minute": 33}
